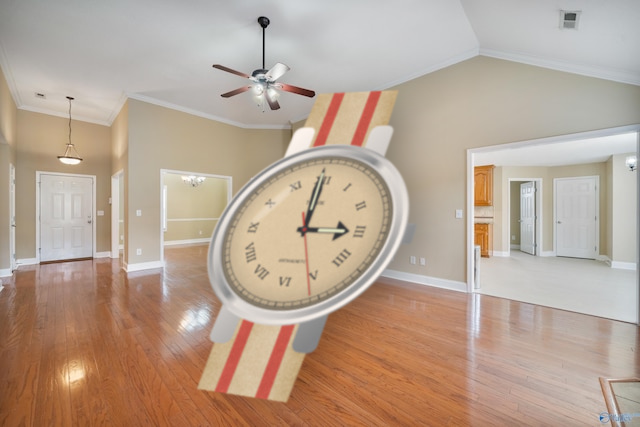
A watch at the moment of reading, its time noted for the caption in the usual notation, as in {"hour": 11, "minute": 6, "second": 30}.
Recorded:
{"hour": 2, "minute": 59, "second": 26}
